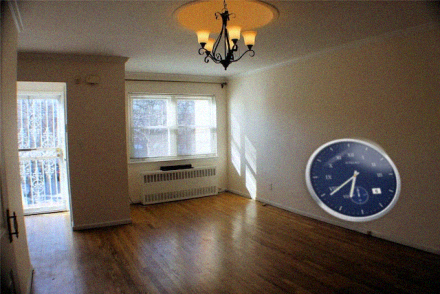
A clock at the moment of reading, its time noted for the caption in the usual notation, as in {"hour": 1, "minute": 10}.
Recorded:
{"hour": 6, "minute": 39}
